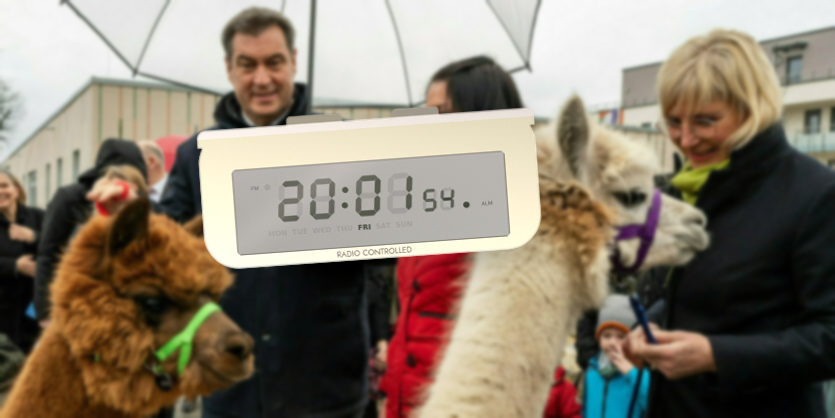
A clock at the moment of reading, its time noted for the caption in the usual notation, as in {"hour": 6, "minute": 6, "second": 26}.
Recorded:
{"hour": 20, "minute": 1, "second": 54}
